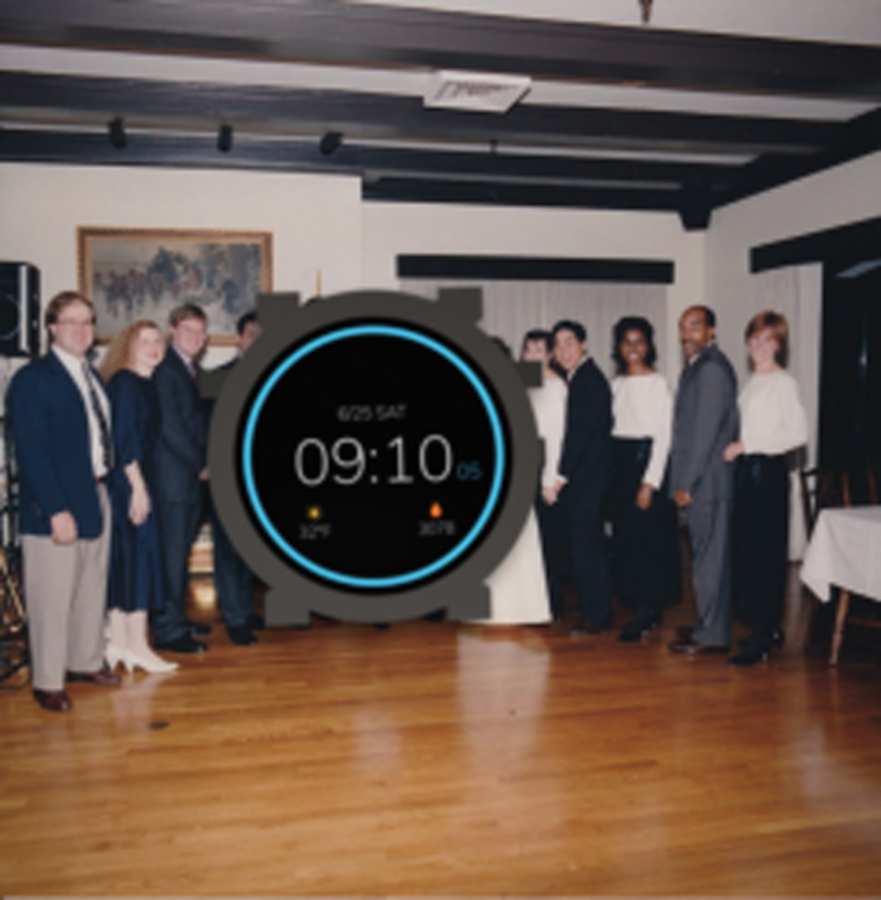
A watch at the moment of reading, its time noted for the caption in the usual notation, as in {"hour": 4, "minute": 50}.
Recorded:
{"hour": 9, "minute": 10}
